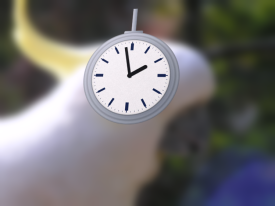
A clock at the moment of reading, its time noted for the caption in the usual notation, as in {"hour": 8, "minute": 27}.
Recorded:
{"hour": 1, "minute": 58}
